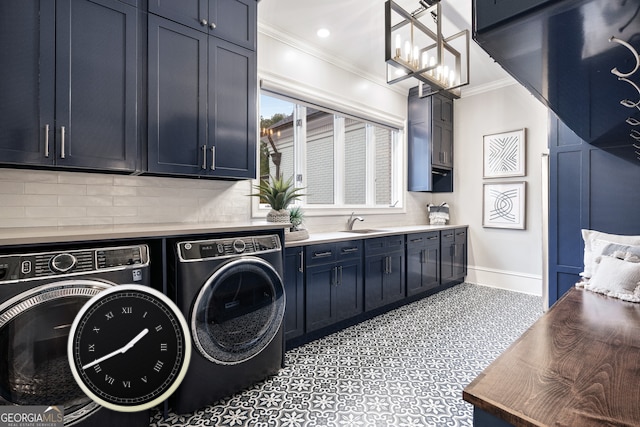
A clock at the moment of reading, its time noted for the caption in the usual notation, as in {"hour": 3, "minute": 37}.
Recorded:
{"hour": 1, "minute": 41}
